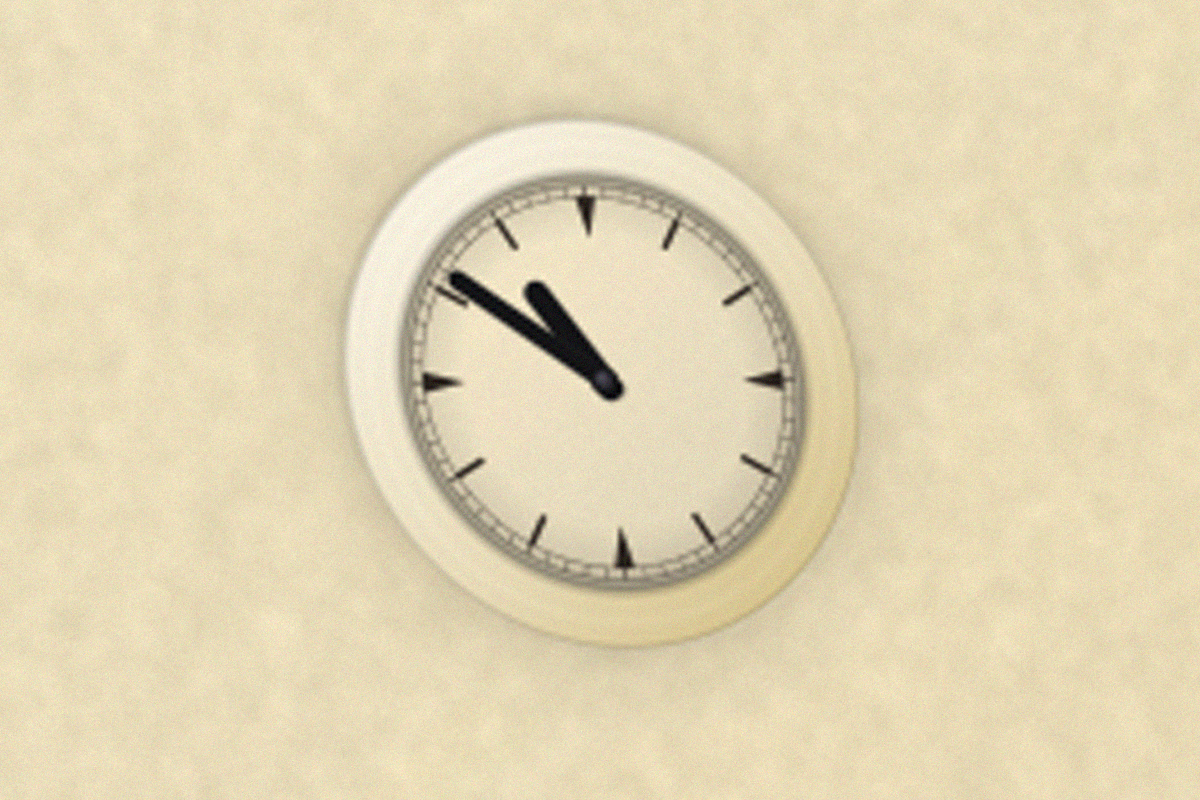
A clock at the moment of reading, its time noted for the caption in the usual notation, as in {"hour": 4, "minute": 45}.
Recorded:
{"hour": 10, "minute": 51}
